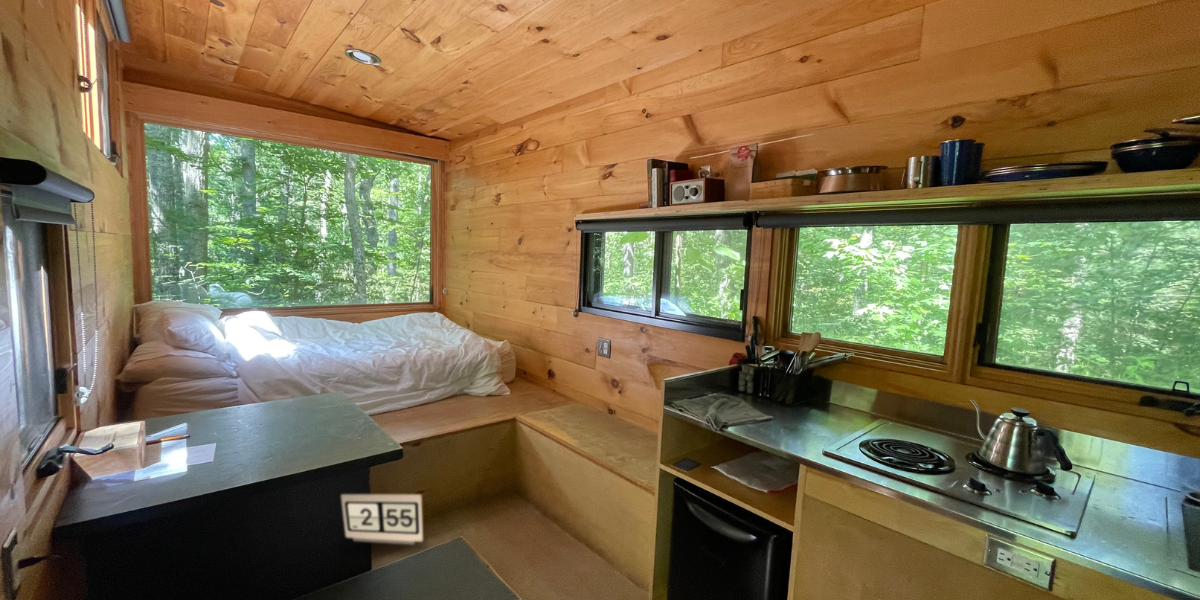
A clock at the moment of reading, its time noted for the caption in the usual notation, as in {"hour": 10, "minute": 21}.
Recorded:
{"hour": 2, "minute": 55}
